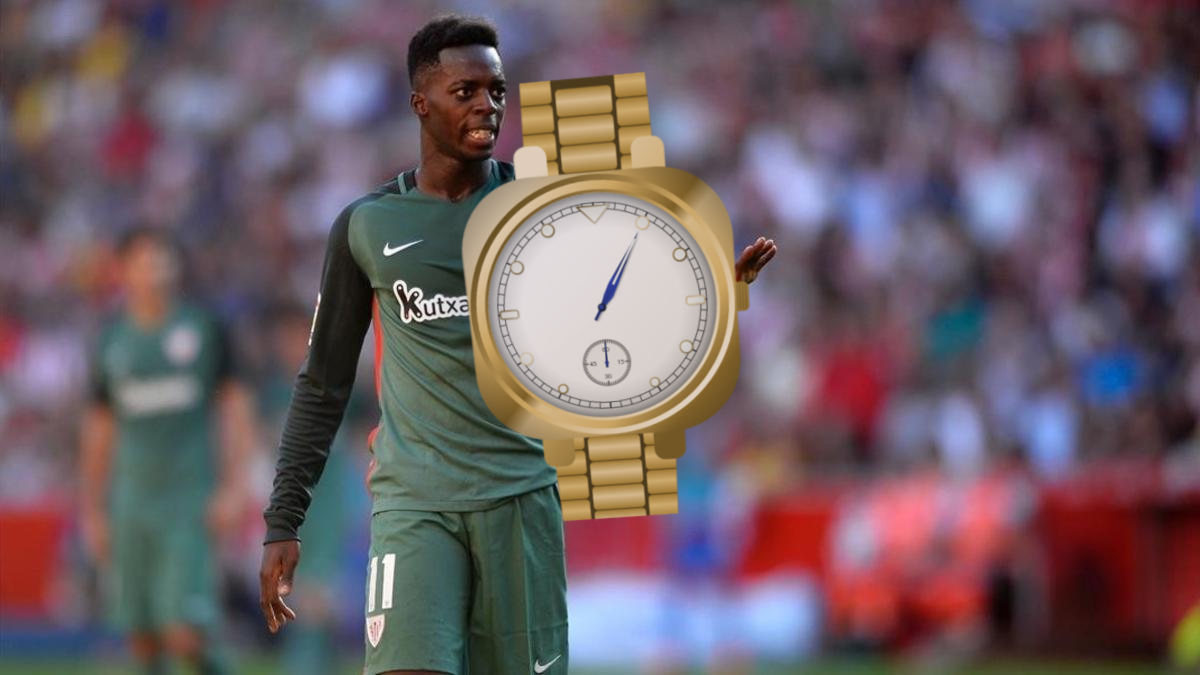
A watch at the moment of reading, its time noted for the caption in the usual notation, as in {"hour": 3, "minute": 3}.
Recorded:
{"hour": 1, "minute": 5}
